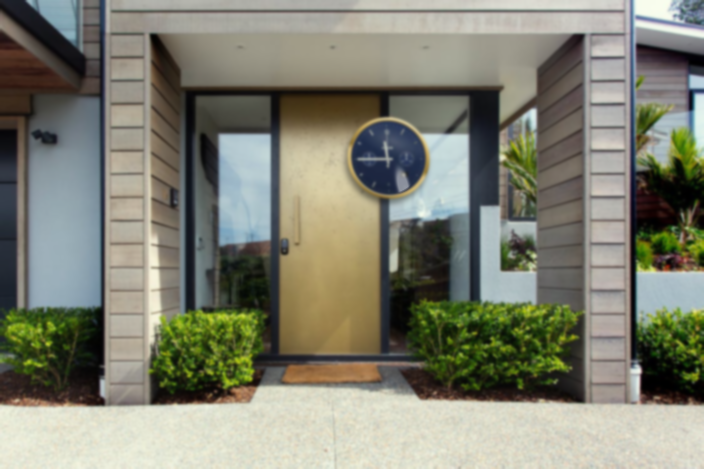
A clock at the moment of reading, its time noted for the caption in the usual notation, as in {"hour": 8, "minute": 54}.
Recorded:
{"hour": 11, "minute": 45}
